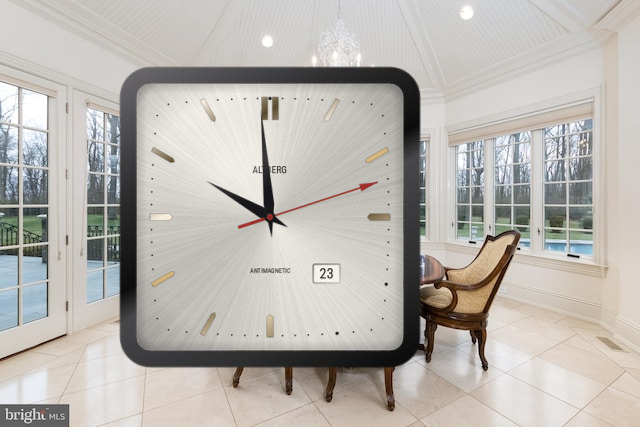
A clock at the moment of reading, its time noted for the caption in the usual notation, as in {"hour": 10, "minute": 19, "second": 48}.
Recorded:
{"hour": 9, "minute": 59, "second": 12}
